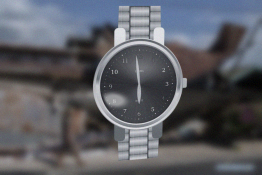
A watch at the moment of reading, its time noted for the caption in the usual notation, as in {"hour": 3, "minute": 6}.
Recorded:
{"hour": 5, "minute": 59}
